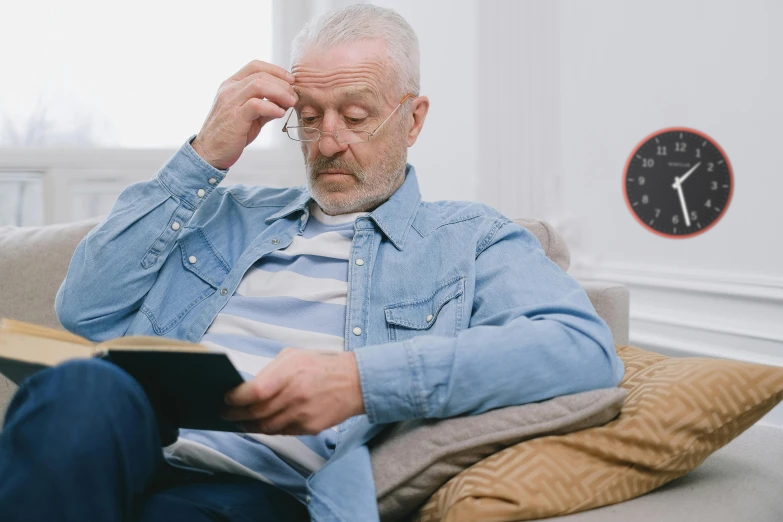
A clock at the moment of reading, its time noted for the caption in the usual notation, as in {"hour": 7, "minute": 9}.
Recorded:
{"hour": 1, "minute": 27}
